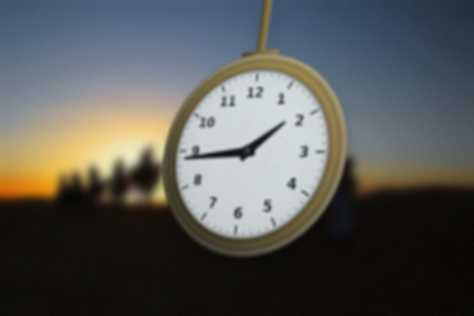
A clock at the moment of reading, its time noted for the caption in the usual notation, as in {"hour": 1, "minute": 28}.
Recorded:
{"hour": 1, "minute": 44}
